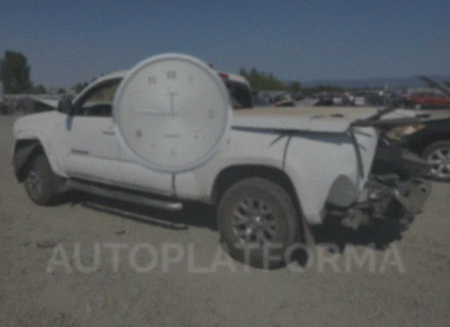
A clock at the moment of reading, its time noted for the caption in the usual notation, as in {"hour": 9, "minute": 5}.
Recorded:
{"hour": 11, "minute": 46}
